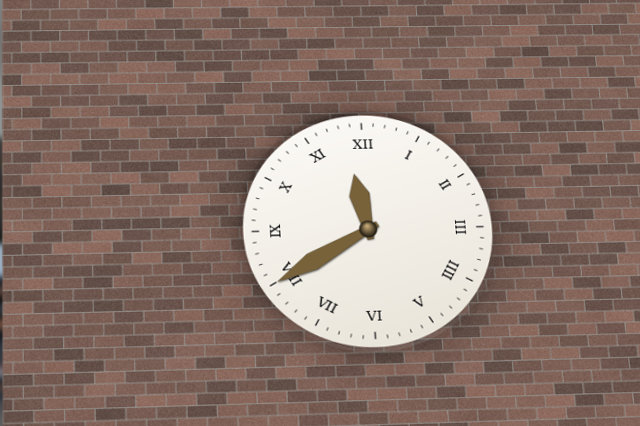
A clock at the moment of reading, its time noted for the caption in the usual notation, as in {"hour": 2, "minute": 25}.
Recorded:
{"hour": 11, "minute": 40}
